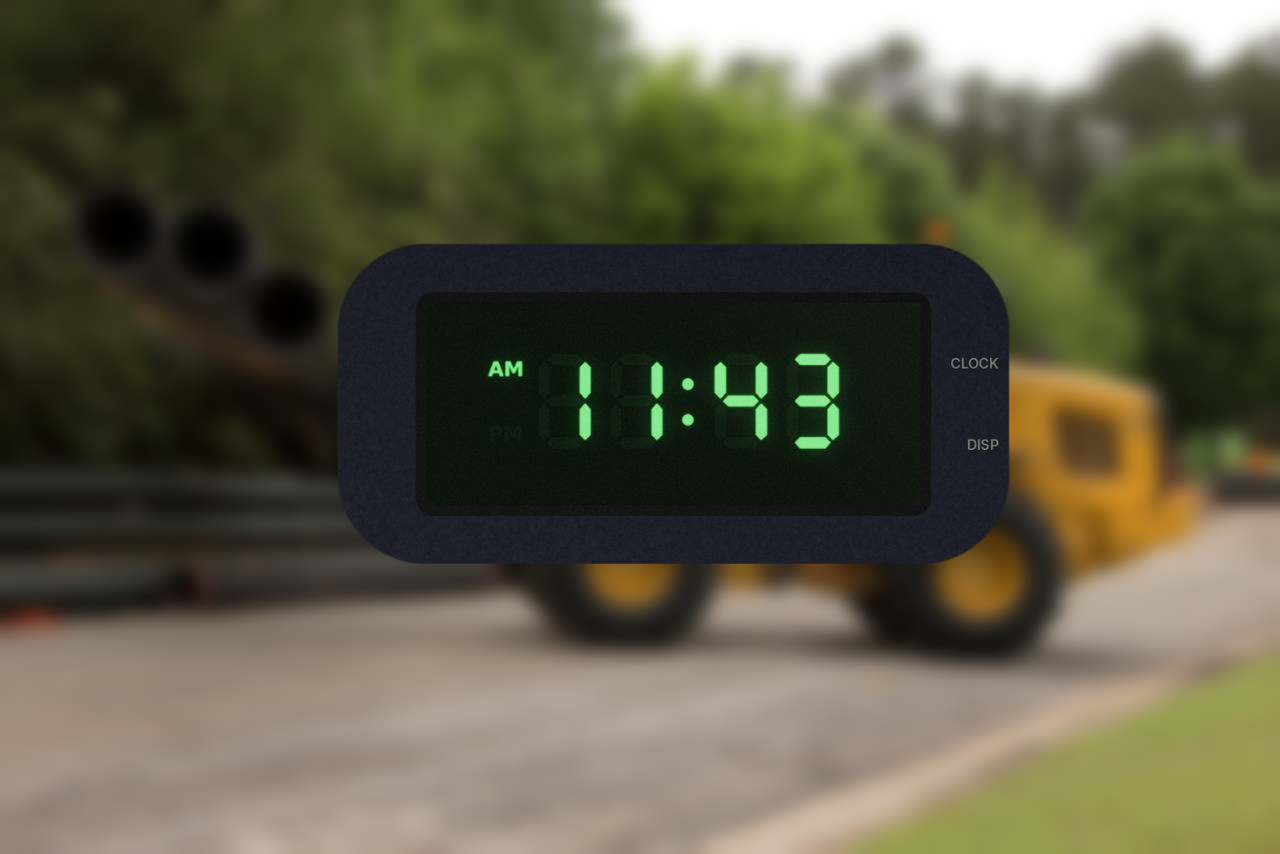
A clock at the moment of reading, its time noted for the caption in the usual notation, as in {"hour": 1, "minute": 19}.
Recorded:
{"hour": 11, "minute": 43}
